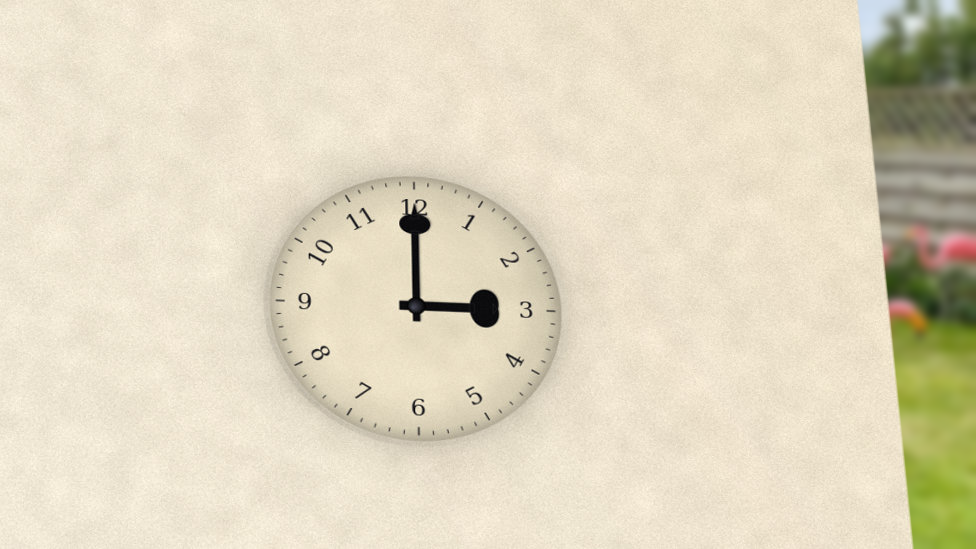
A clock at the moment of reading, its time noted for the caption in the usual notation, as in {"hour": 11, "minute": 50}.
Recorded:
{"hour": 3, "minute": 0}
